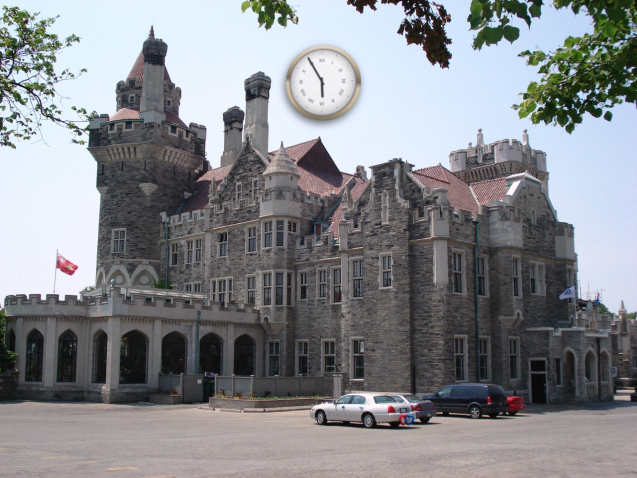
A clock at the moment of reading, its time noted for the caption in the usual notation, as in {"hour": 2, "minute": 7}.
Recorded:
{"hour": 5, "minute": 55}
